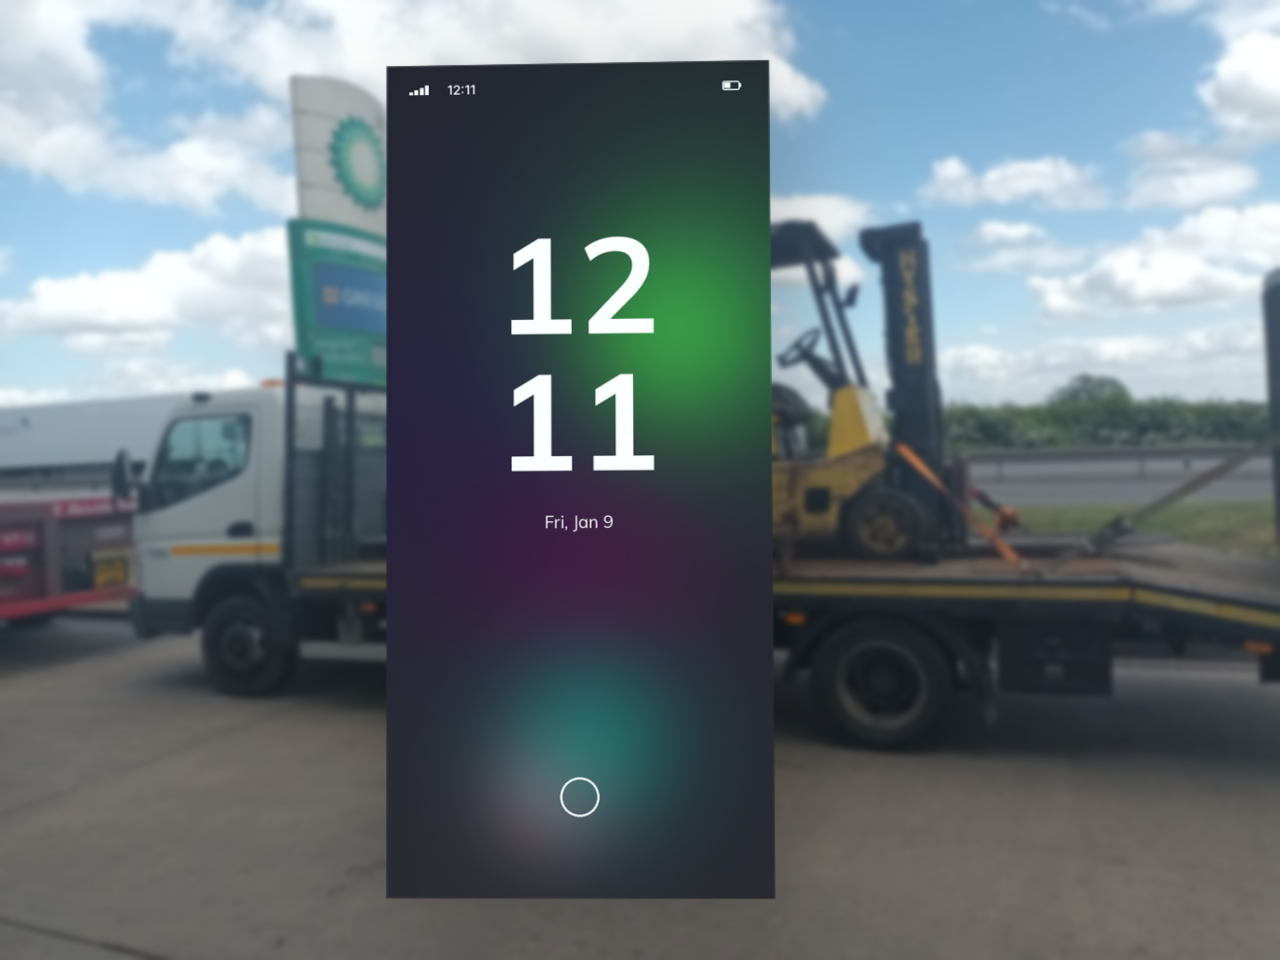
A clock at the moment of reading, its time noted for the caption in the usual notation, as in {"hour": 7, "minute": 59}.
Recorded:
{"hour": 12, "minute": 11}
